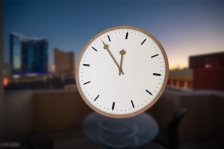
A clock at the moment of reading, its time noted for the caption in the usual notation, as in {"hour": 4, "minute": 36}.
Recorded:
{"hour": 11, "minute": 53}
